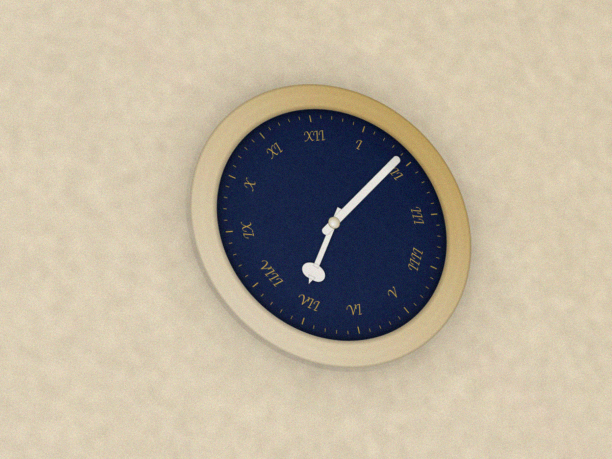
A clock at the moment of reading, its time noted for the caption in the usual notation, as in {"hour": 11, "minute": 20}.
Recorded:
{"hour": 7, "minute": 9}
